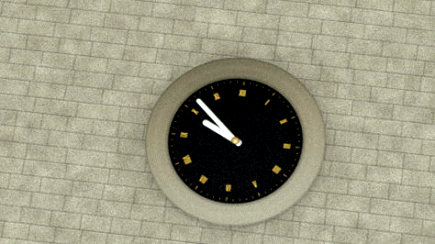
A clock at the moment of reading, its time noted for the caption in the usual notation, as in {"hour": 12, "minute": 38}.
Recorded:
{"hour": 9, "minute": 52}
